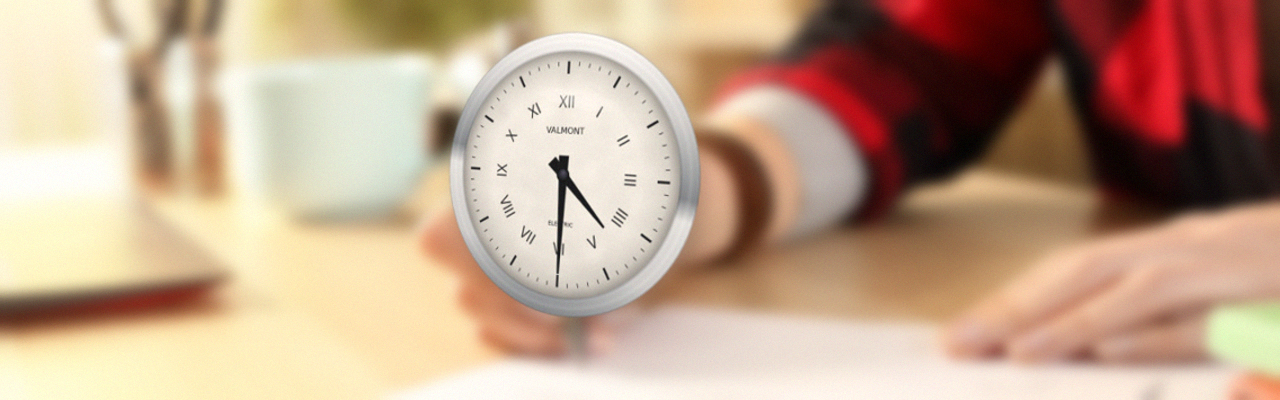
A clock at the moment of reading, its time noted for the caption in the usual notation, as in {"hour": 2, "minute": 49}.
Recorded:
{"hour": 4, "minute": 30}
